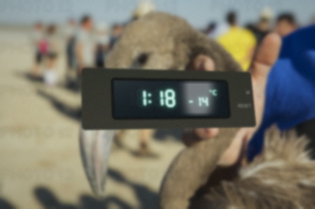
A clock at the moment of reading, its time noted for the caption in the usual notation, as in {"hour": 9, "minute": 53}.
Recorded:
{"hour": 1, "minute": 18}
